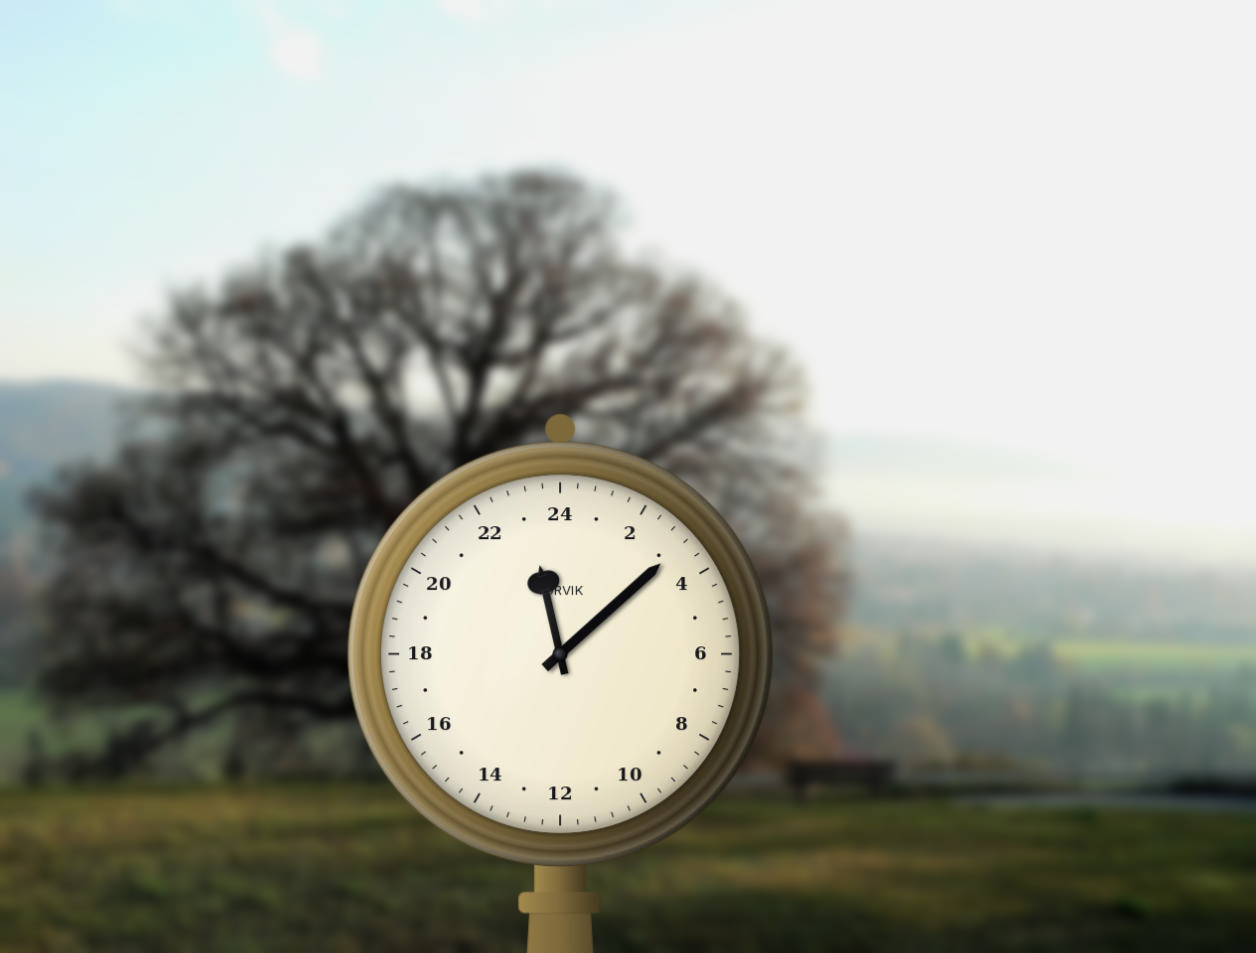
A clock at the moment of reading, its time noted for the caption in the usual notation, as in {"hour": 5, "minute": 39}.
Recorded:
{"hour": 23, "minute": 8}
